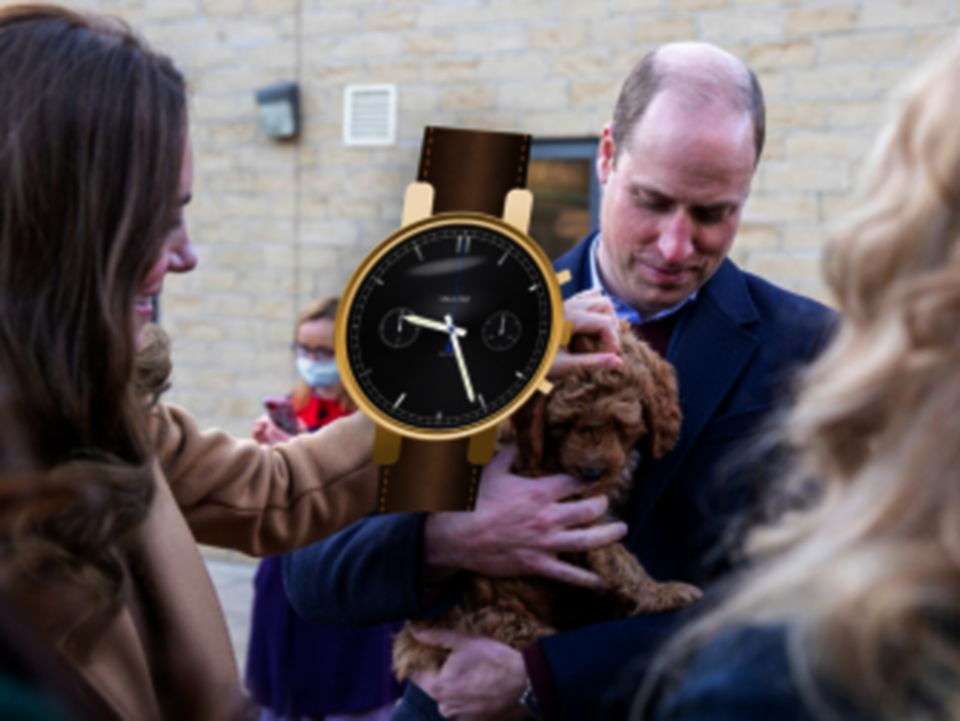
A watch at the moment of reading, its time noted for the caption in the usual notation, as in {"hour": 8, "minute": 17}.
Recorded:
{"hour": 9, "minute": 26}
